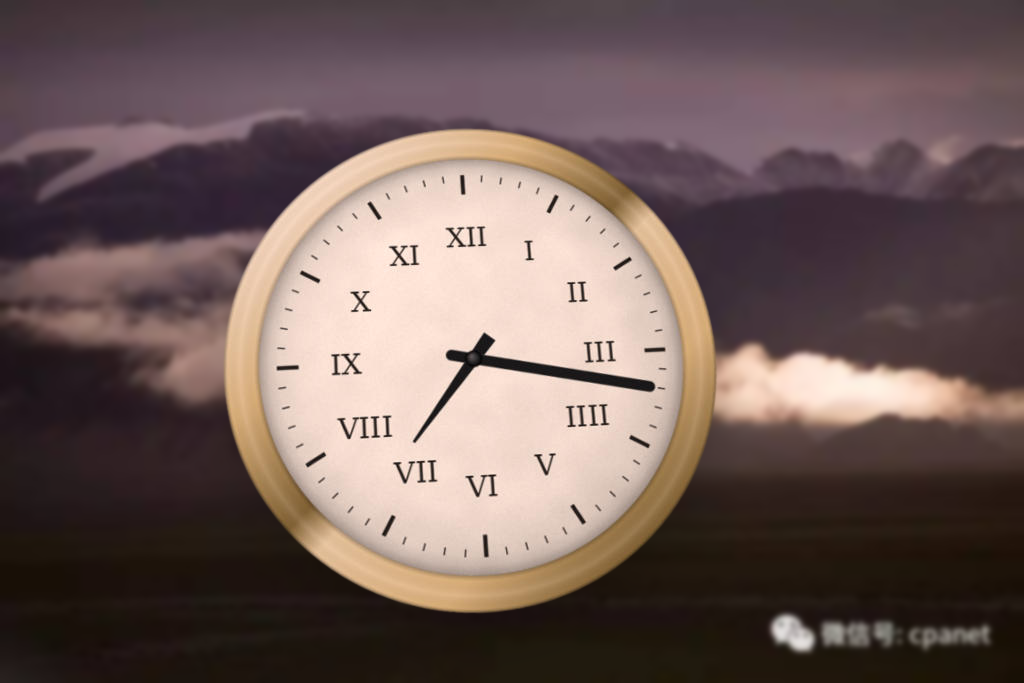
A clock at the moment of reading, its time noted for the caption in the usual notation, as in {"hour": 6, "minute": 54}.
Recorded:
{"hour": 7, "minute": 17}
